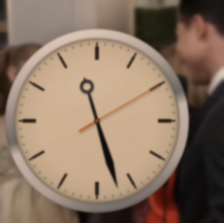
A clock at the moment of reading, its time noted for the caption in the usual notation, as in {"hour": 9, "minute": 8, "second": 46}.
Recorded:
{"hour": 11, "minute": 27, "second": 10}
